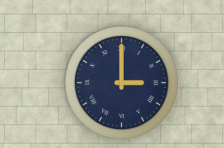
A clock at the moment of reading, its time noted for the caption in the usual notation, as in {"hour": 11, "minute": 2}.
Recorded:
{"hour": 3, "minute": 0}
